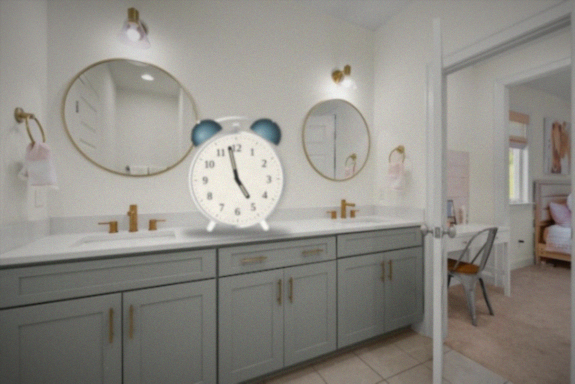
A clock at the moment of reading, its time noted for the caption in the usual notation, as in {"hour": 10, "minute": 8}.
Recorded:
{"hour": 4, "minute": 58}
